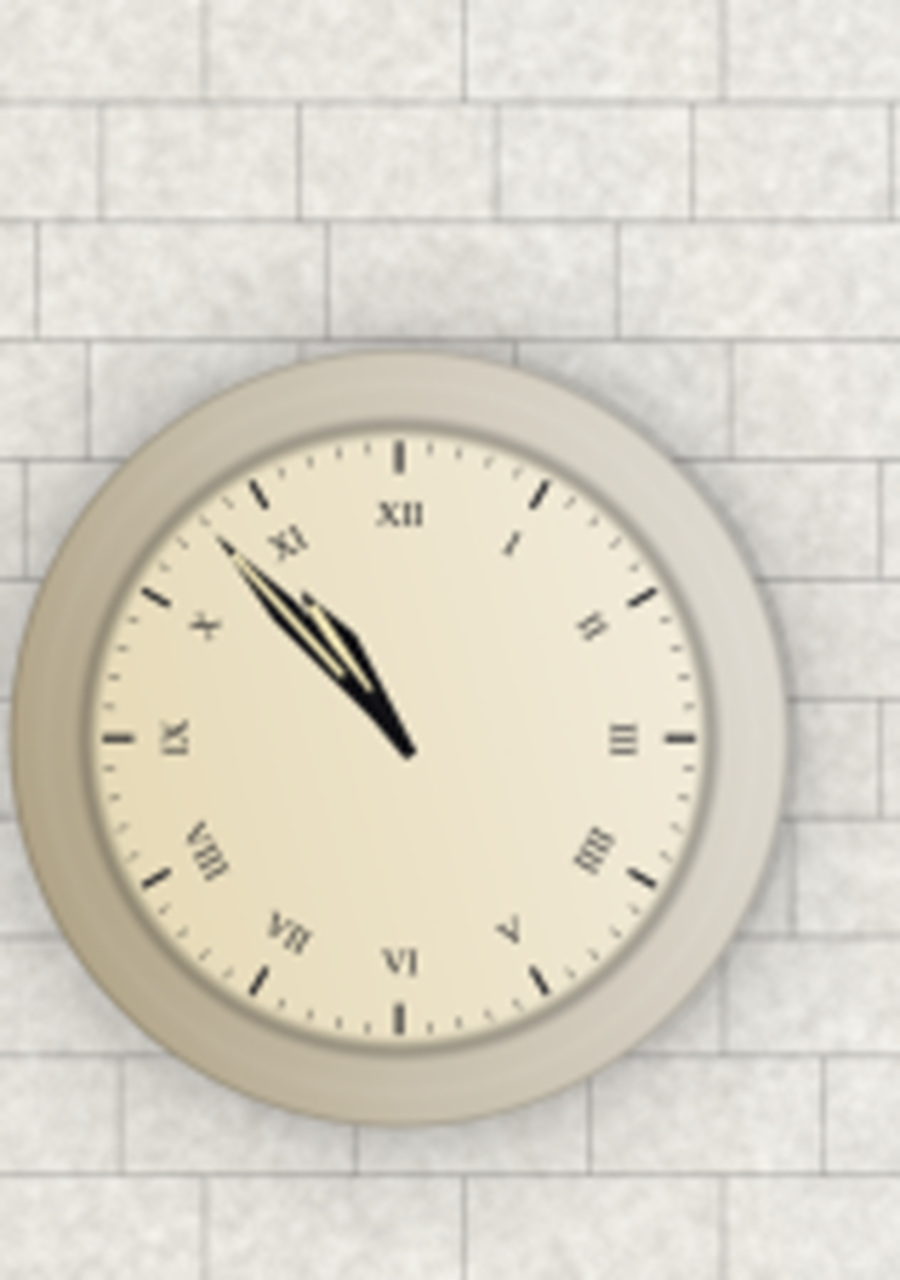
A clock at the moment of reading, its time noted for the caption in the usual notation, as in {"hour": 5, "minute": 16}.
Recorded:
{"hour": 10, "minute": 53}
